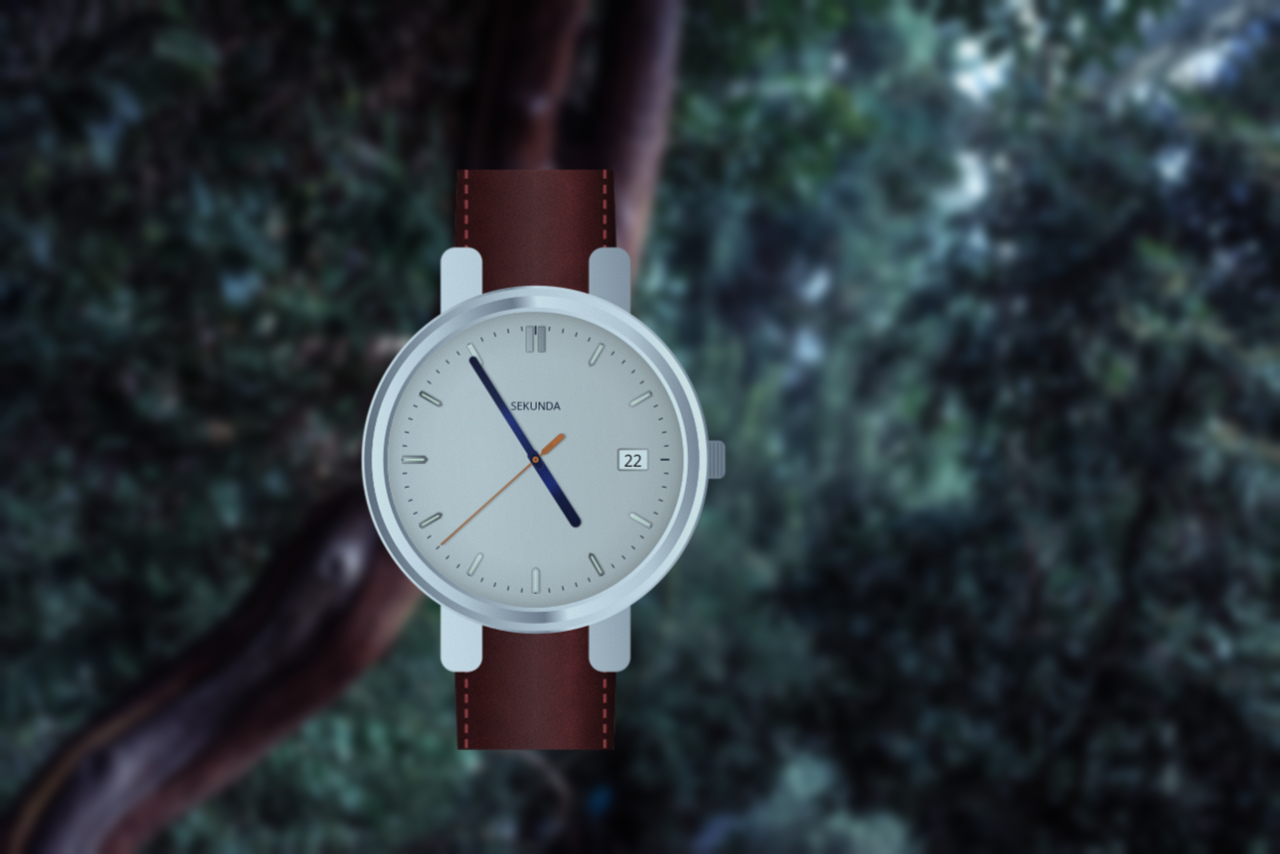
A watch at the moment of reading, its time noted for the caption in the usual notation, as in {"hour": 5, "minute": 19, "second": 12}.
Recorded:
{"hour": 4, "minute": 54, "second": 38}
